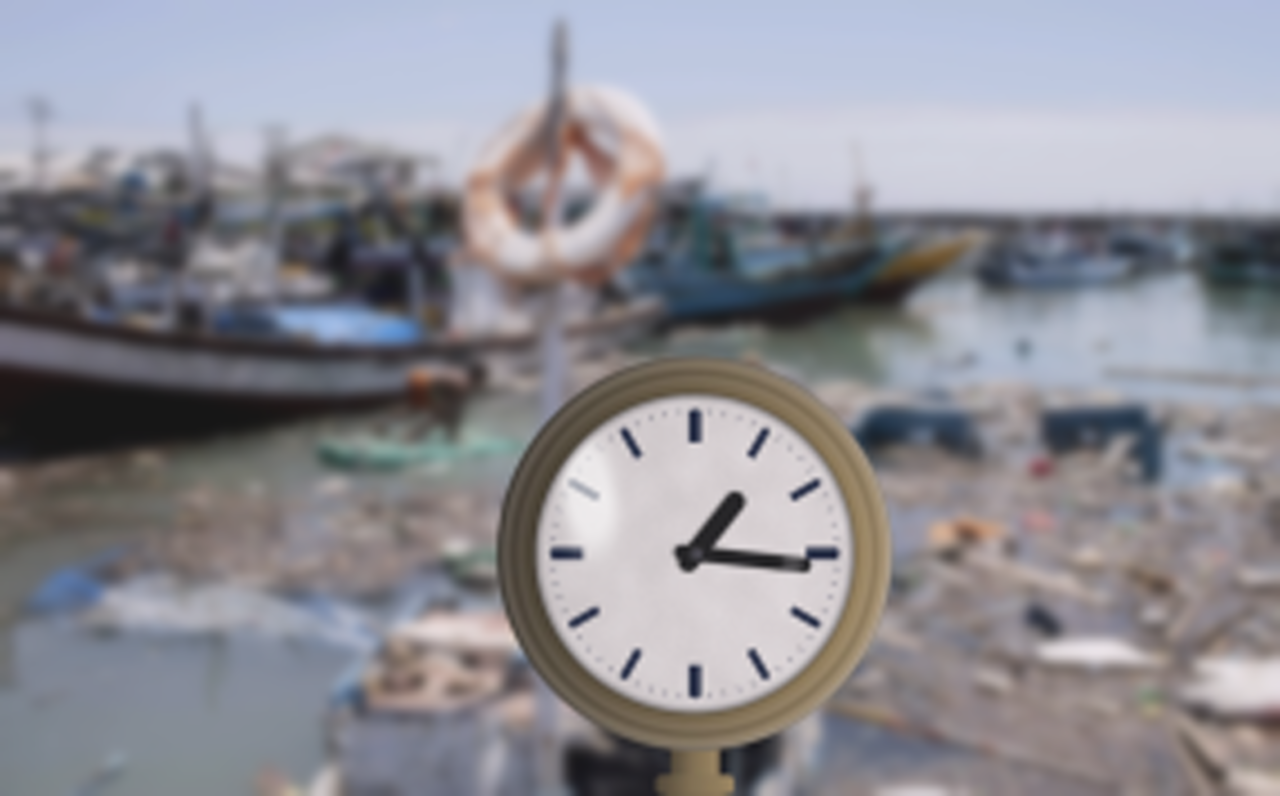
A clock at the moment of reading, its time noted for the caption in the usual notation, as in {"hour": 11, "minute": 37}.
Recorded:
{"hour": 1, "minute": 16}
